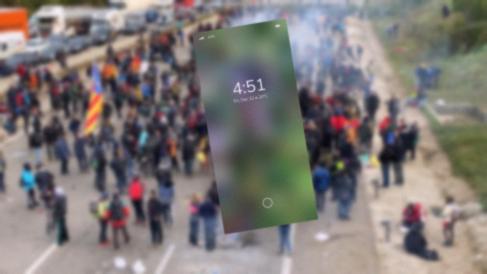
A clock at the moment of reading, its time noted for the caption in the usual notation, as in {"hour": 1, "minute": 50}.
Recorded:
{"hour": 4, "minute": 51}
